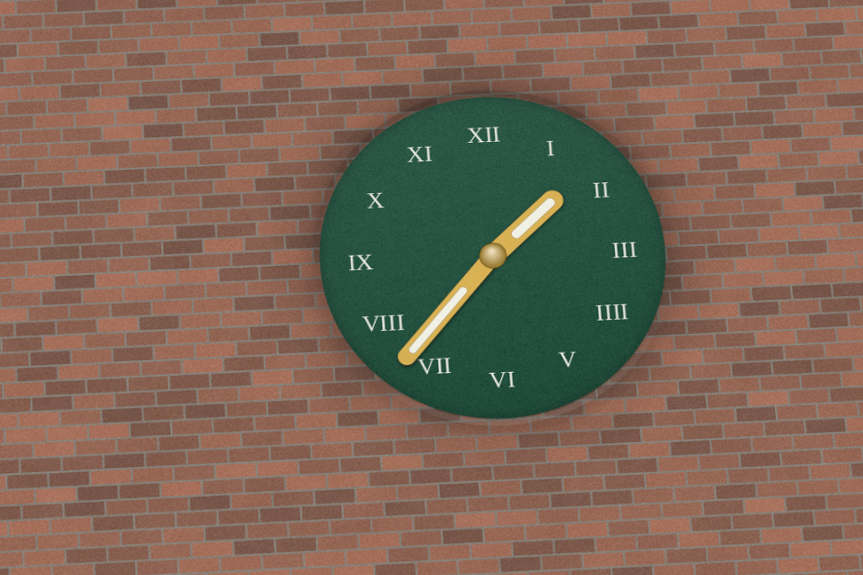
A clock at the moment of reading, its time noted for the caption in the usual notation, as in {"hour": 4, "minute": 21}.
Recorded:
{"hour": 1, "minute": 37}
